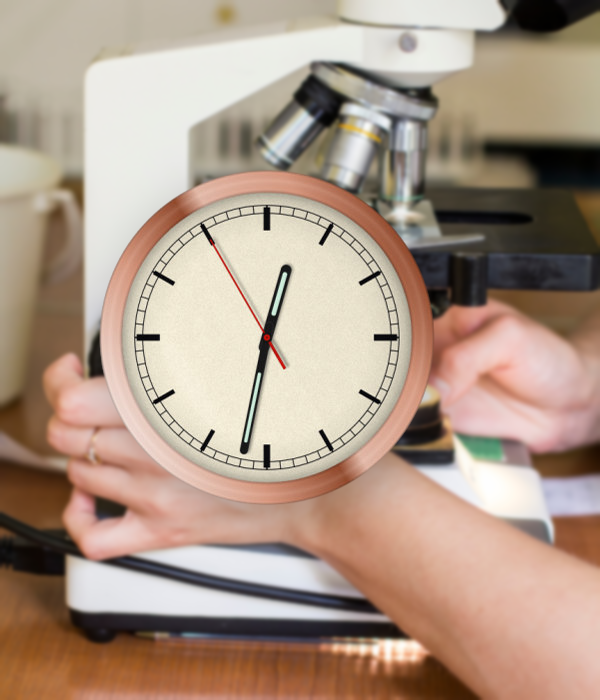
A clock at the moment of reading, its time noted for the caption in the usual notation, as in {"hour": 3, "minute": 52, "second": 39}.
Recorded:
{"hour": 12, "minute": 31, "second": 55}
